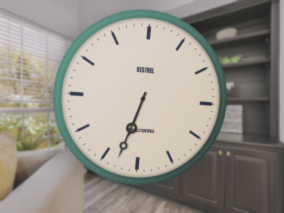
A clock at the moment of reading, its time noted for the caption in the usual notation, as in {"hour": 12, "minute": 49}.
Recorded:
{"hour": 6, "minute": 33}
